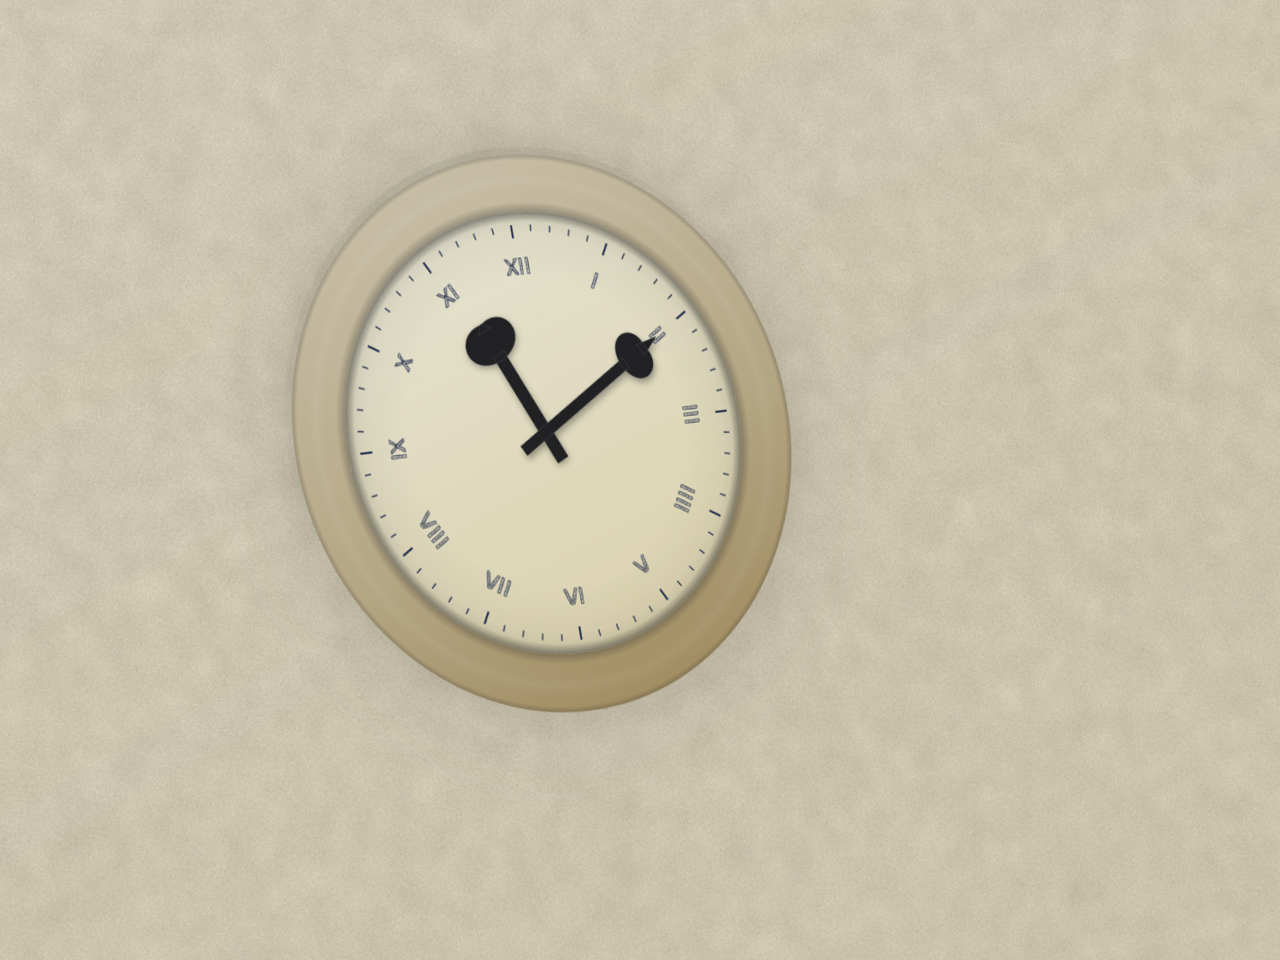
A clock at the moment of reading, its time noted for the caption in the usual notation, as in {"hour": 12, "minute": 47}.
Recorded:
{"hour": 11, "minute": 10}
